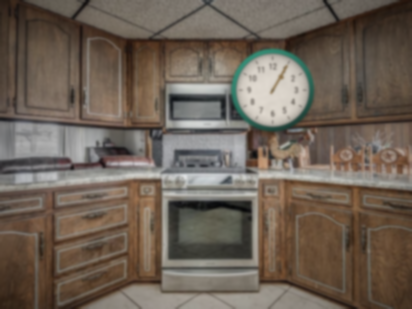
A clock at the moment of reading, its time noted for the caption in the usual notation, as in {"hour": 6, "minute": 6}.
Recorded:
{"hour": 1, "minute": 5}
